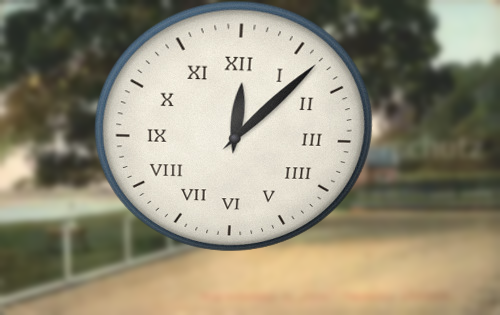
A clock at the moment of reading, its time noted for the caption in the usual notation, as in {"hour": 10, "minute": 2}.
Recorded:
{"hour": 12, "minute": 7}
